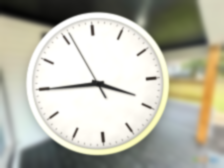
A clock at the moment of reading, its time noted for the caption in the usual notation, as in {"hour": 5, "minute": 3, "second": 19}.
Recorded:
{"hour": 3, "minute": 44, "second": 56}
